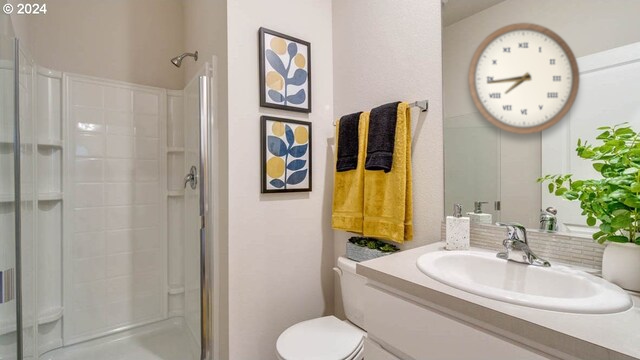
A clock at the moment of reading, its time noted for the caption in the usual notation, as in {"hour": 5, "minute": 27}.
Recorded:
{"hour": 7, "minute": 44}
